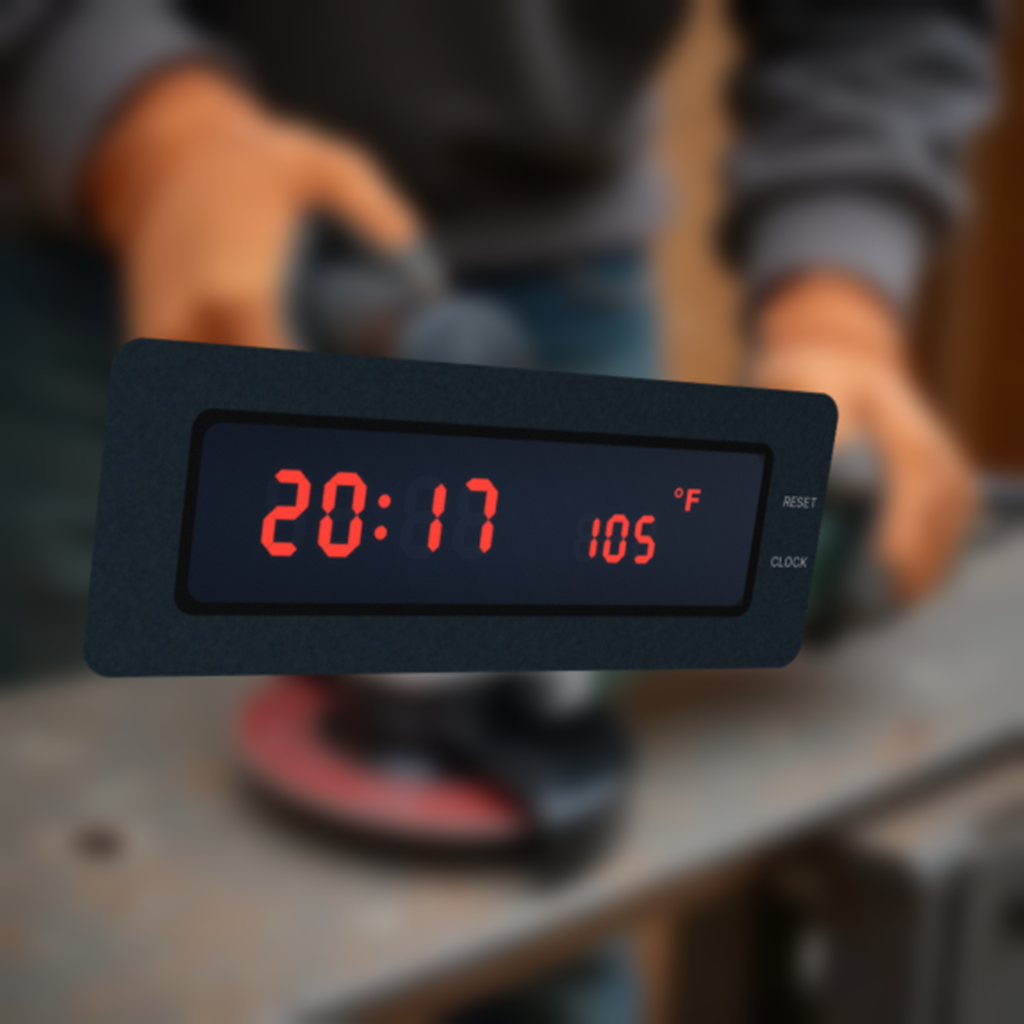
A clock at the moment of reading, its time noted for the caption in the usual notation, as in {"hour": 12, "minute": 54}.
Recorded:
{"hour": 20, "minute": 17}
